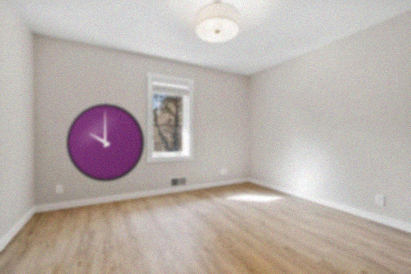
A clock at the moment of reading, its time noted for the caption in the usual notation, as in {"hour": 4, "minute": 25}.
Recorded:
{"hour": 10, "minute": 0}
